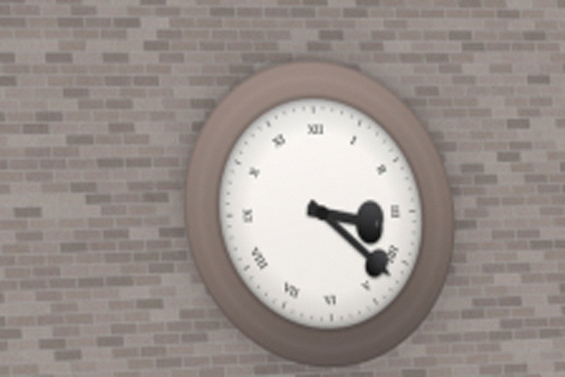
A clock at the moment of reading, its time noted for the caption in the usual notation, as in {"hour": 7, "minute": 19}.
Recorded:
{"hour": 3, "minute": 22}
